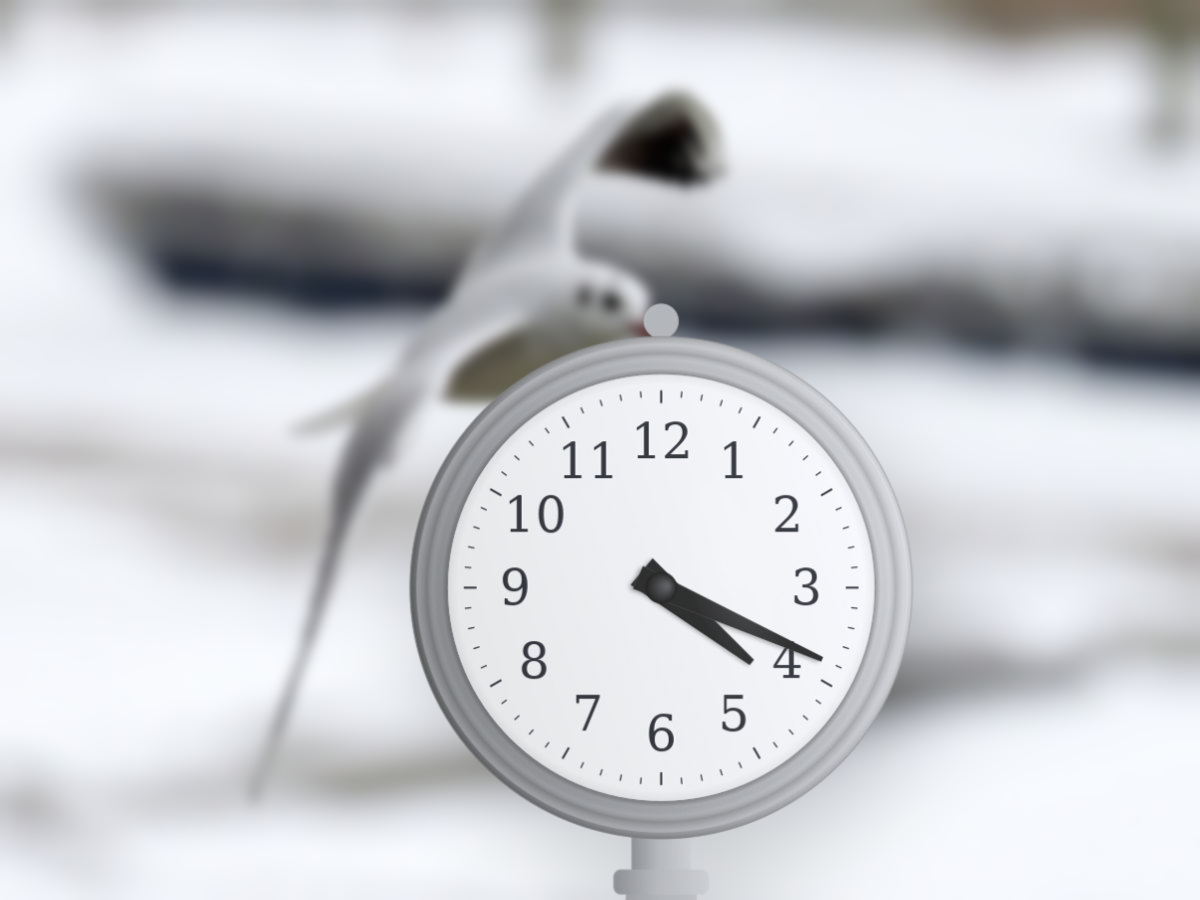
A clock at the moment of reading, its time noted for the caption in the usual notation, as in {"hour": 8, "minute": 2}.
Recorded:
{"hour": 4, "minute": 19}
